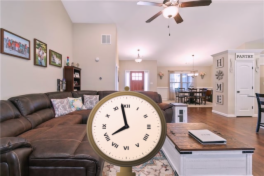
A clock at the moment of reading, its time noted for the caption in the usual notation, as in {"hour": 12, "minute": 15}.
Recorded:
{"hour": 7, "minute": 58}
